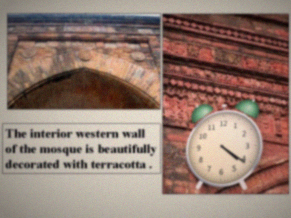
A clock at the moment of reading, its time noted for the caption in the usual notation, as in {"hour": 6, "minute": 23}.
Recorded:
{"hour": 4, "minute": 21}
